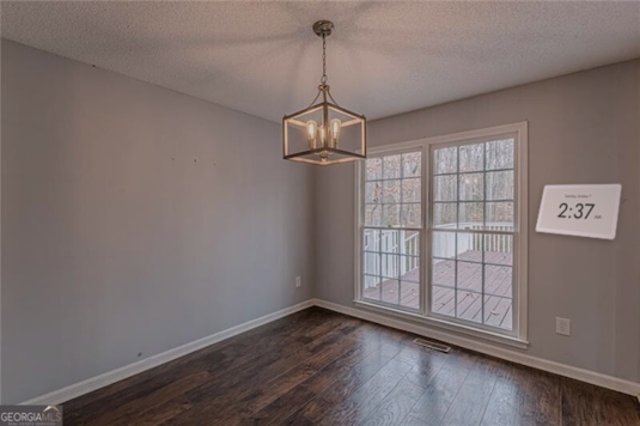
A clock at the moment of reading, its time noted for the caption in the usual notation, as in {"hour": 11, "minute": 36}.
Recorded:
{"hour": 2, "minute": 37}
